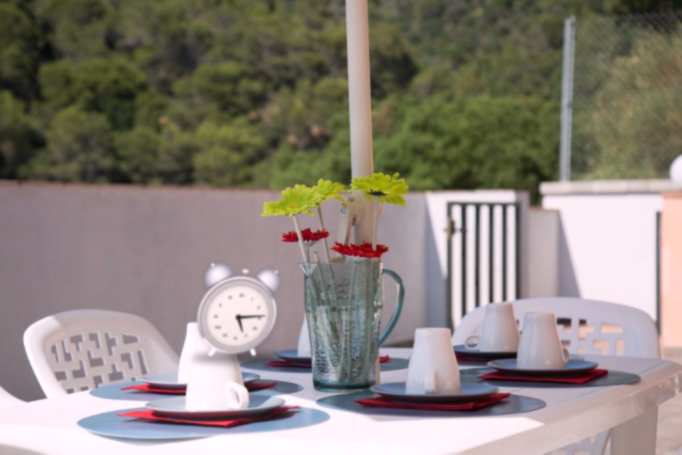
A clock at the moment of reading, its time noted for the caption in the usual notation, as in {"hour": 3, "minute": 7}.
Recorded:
{"hour": 5, "minute": 14}
